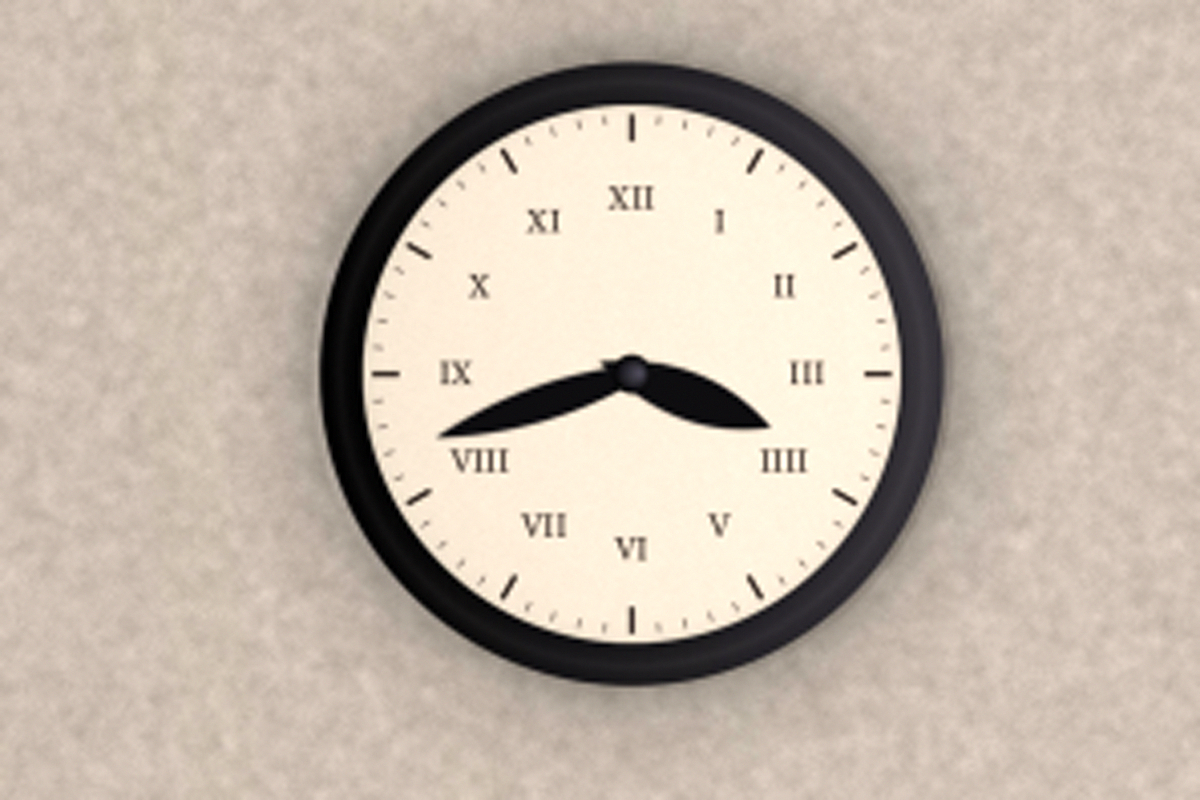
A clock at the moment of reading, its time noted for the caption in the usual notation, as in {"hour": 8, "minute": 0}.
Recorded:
{"hour": 3, "minute": 42}
